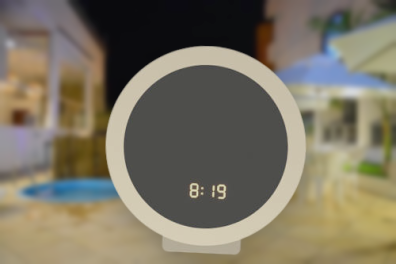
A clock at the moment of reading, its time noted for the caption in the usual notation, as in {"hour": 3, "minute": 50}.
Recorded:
{"hour": 8, "minute": 19}
